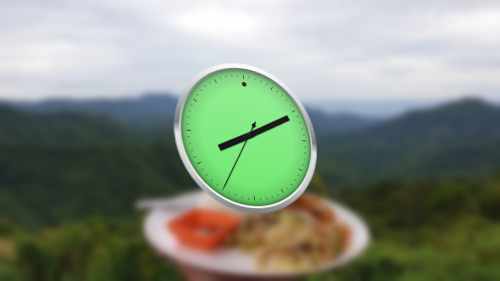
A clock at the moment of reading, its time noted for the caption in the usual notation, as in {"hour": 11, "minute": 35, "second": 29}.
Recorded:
{"hour": 8, "minute": 10, "second": 35}
